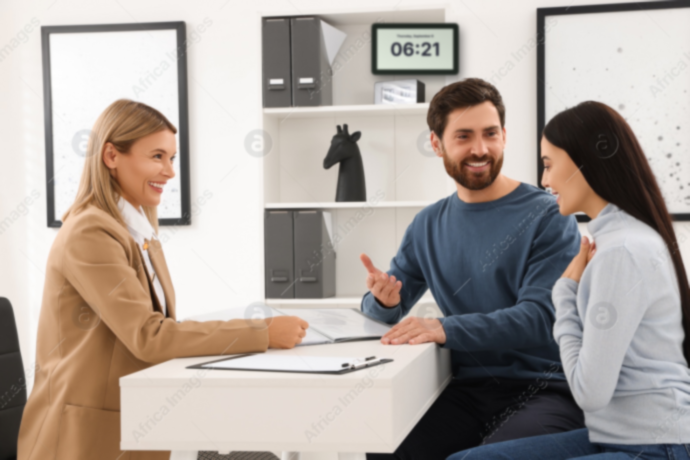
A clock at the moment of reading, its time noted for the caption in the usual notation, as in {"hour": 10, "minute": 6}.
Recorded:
{"hour": 6, "minute": 21}
